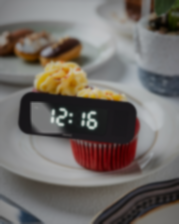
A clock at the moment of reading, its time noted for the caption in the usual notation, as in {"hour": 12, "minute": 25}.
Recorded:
{"hour": 12, "minute": 16}
